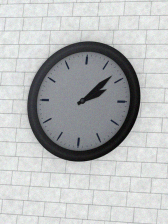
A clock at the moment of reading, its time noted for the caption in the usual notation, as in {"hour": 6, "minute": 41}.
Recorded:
{"hour": 2, "minute": 8}
